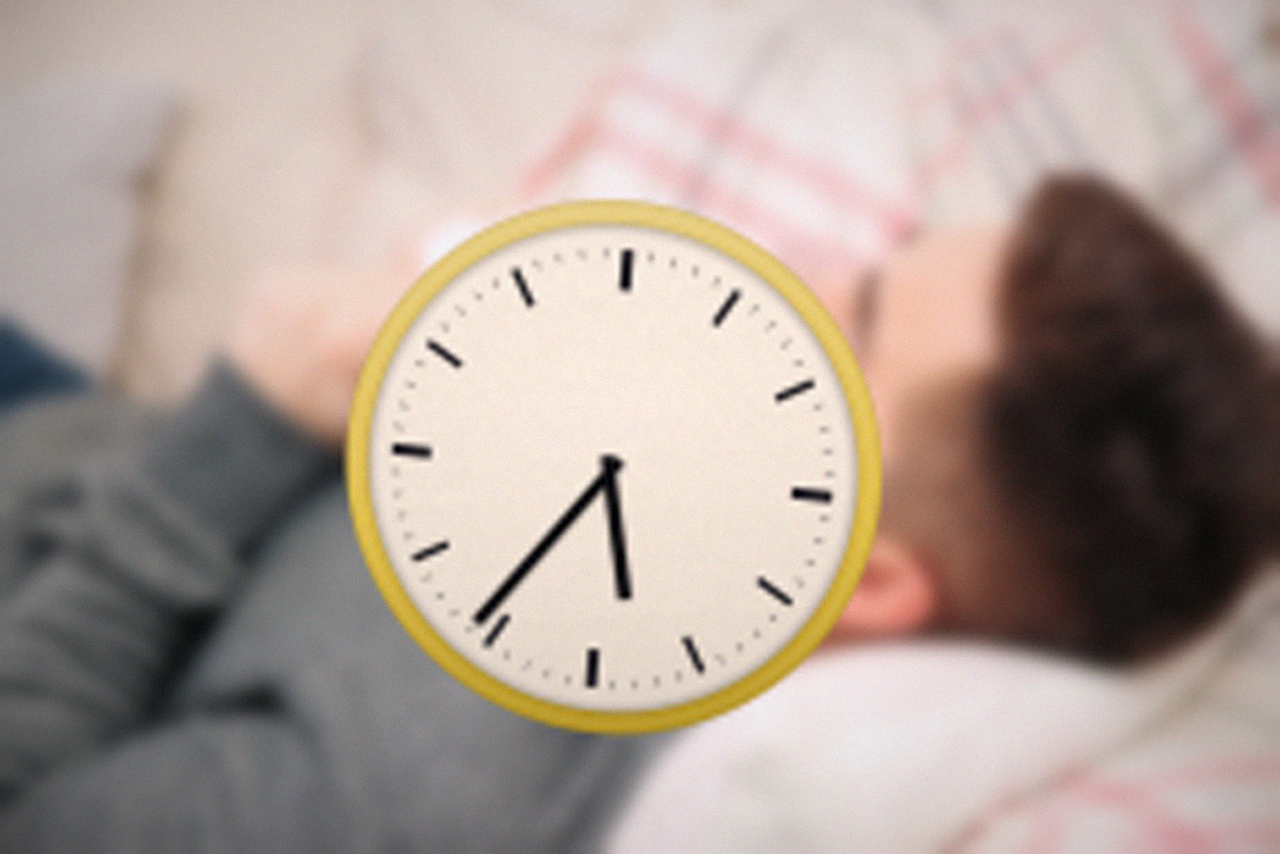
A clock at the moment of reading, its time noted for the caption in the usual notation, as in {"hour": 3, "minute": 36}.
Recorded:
{"hour": 5, "minute": 36}
